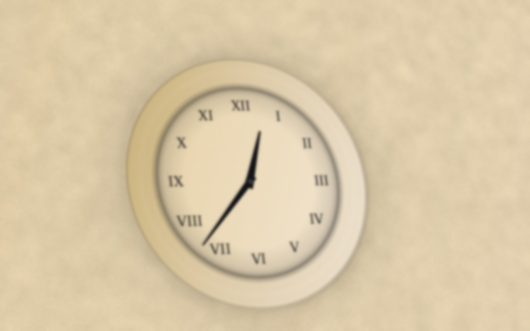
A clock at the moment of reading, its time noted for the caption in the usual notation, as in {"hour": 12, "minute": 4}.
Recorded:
{"hour": 12, "minute": 37}
